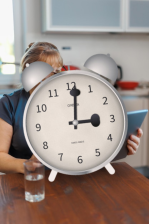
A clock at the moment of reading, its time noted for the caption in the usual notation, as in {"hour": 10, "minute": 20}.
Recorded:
{"hour": 3, "minute": 1}
